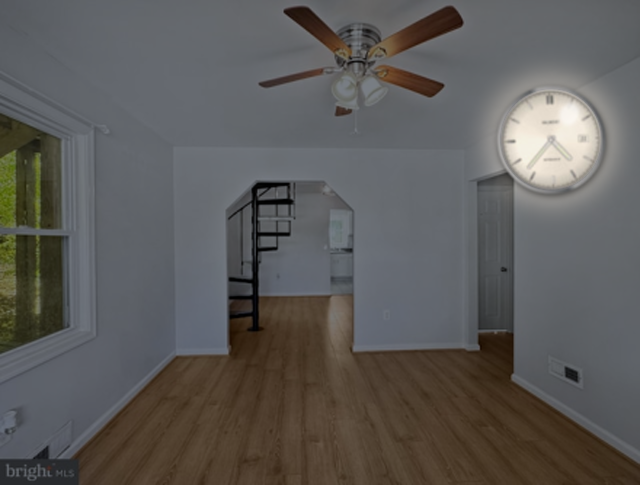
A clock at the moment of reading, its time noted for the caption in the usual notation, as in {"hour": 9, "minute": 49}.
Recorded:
{"hour": 4, "minute": 37}
